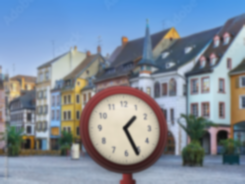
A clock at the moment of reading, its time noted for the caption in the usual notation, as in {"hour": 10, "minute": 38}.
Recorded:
{"hour": 1, "minute": 26}
